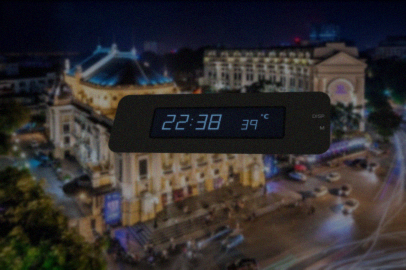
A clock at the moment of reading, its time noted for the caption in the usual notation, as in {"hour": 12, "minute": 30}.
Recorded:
{"hour": 22, "minute": 38}
